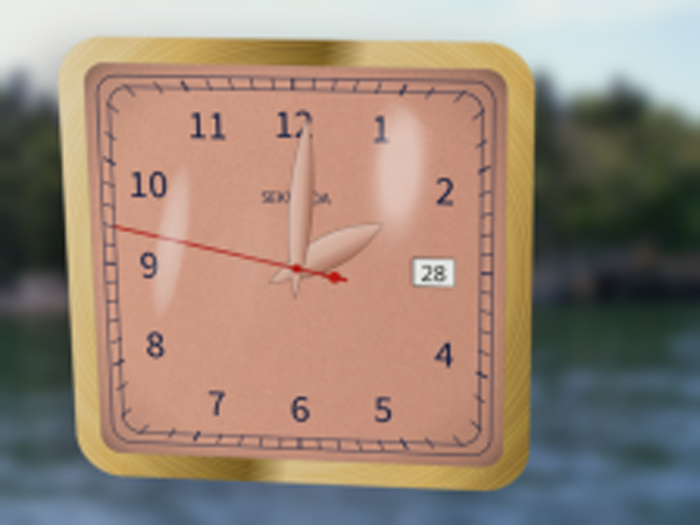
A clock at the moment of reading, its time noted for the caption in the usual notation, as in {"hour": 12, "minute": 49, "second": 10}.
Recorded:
{"hour": 2, "minute": 0, "second": 47}
